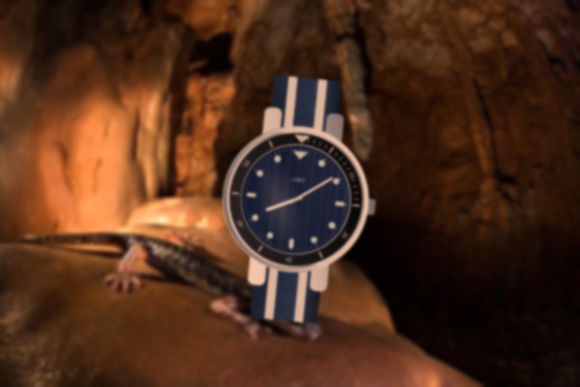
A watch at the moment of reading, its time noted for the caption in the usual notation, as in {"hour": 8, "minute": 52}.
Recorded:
{"hour": 8, "minute": 9}
